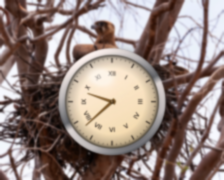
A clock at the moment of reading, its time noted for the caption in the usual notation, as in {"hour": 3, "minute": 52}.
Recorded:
{"hour": 9, "minute": 38}
